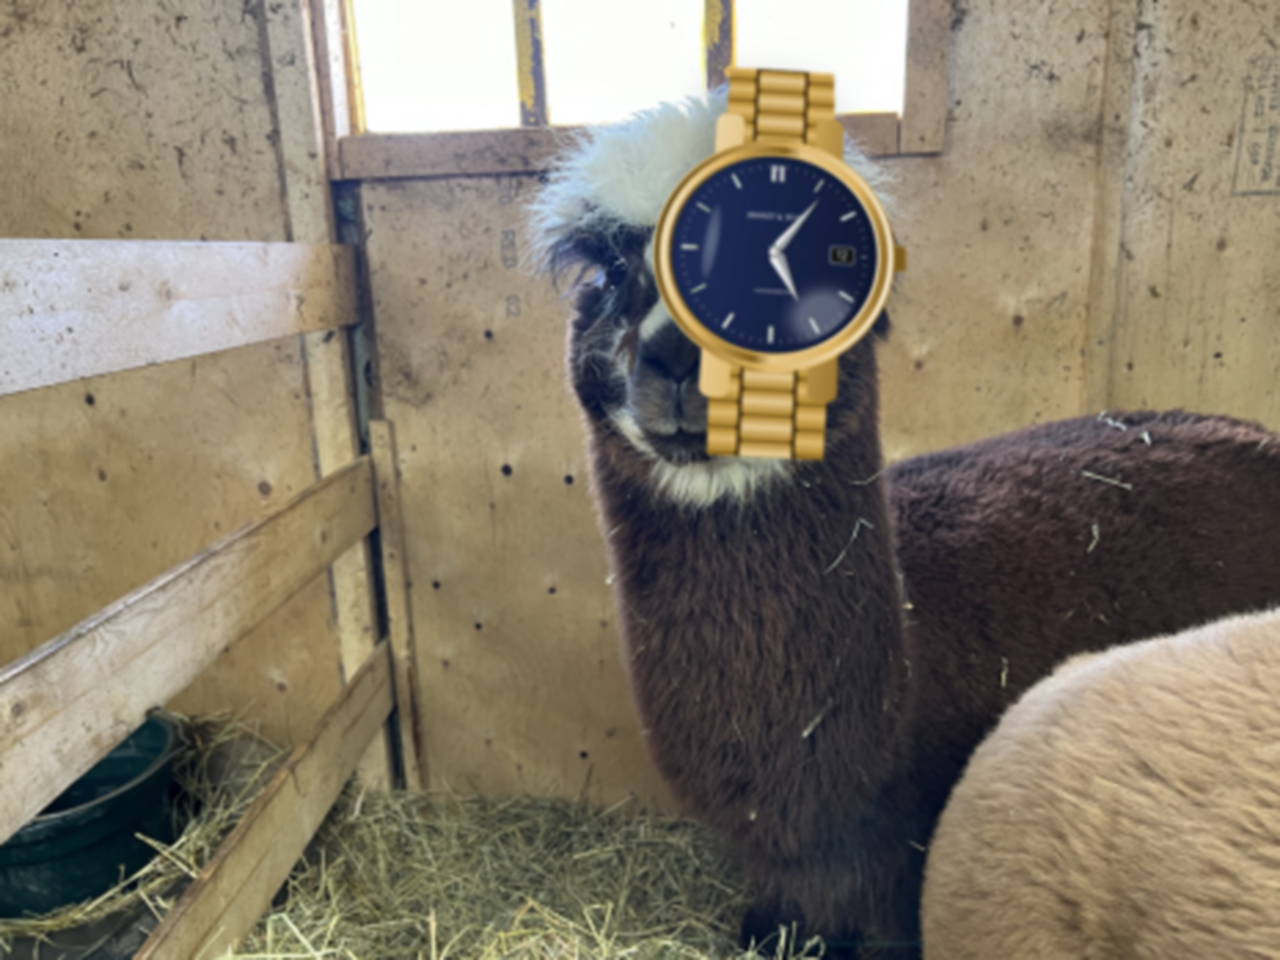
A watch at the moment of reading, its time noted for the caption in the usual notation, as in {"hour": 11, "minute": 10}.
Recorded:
{"hour": 5, "minute": 6}
